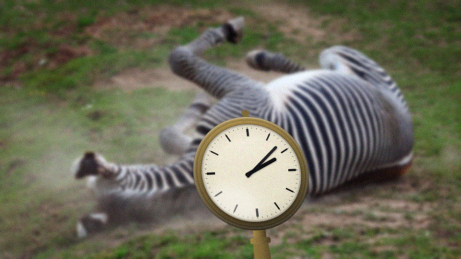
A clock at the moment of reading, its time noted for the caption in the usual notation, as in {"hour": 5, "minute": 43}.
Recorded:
{"hour": 2, "minute": 8}
